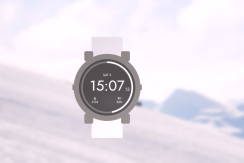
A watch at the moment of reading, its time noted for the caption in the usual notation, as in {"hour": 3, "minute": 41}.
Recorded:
{"hour": 15, "minute": 7}
